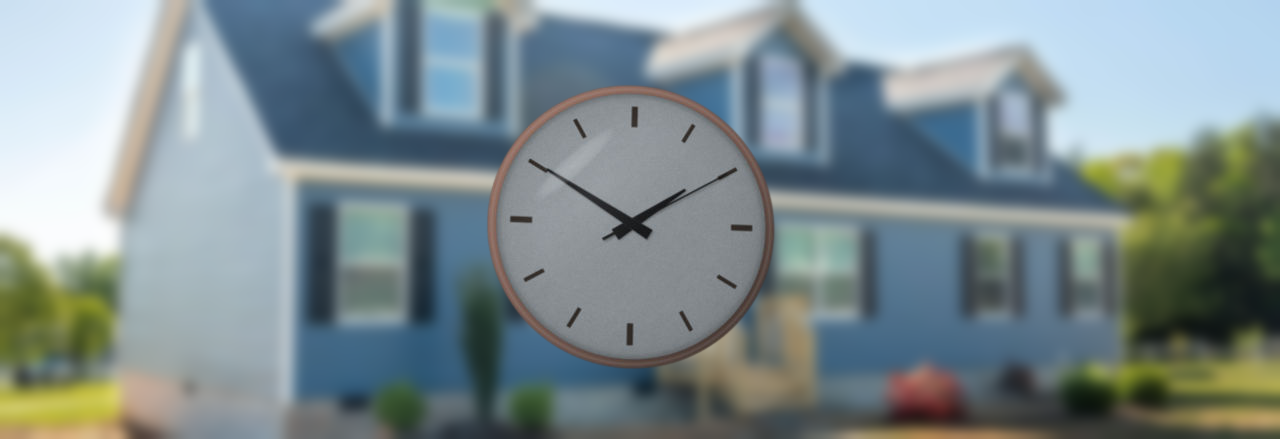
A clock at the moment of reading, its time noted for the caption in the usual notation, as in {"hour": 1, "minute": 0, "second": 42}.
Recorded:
{"hour": 1, "minute": 50, "second": 10}
